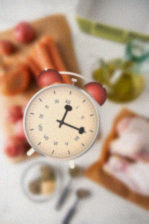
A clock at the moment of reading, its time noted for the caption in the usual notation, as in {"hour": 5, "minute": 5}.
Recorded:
{"hour": 12, "minute": 16}
